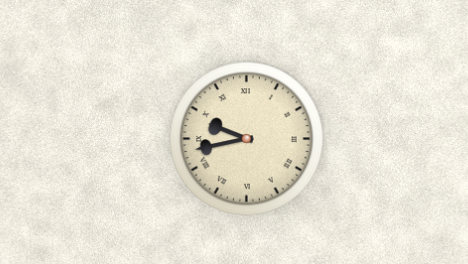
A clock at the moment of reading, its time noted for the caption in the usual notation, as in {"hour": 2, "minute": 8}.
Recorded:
{"hour": 9, "minute": 43}
